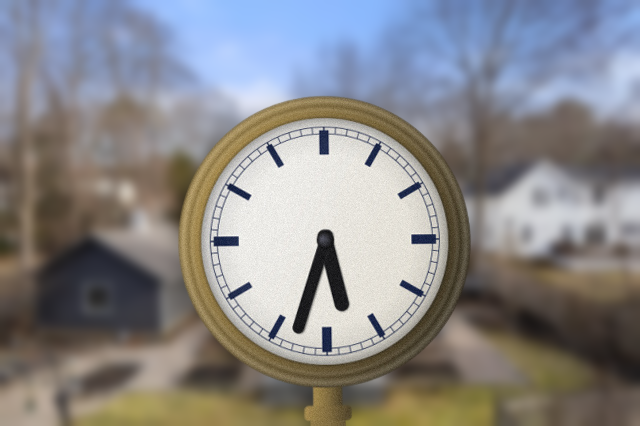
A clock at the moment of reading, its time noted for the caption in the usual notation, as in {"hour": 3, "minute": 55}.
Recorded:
{"hour": 5, "minute": 33}
